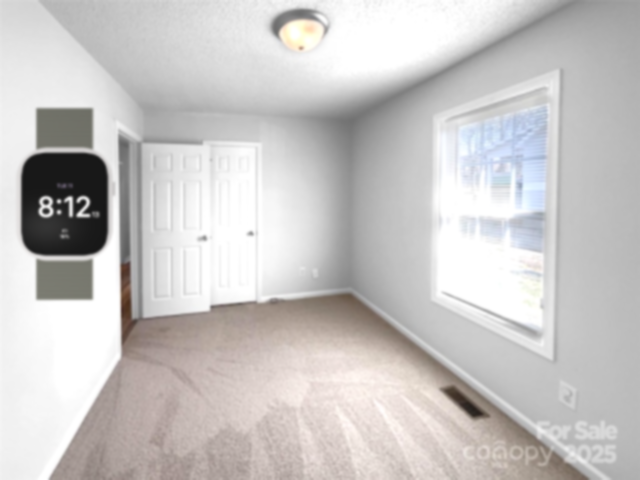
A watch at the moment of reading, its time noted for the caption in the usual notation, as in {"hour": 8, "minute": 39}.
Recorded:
{"hour": 8, "minute": 12}
